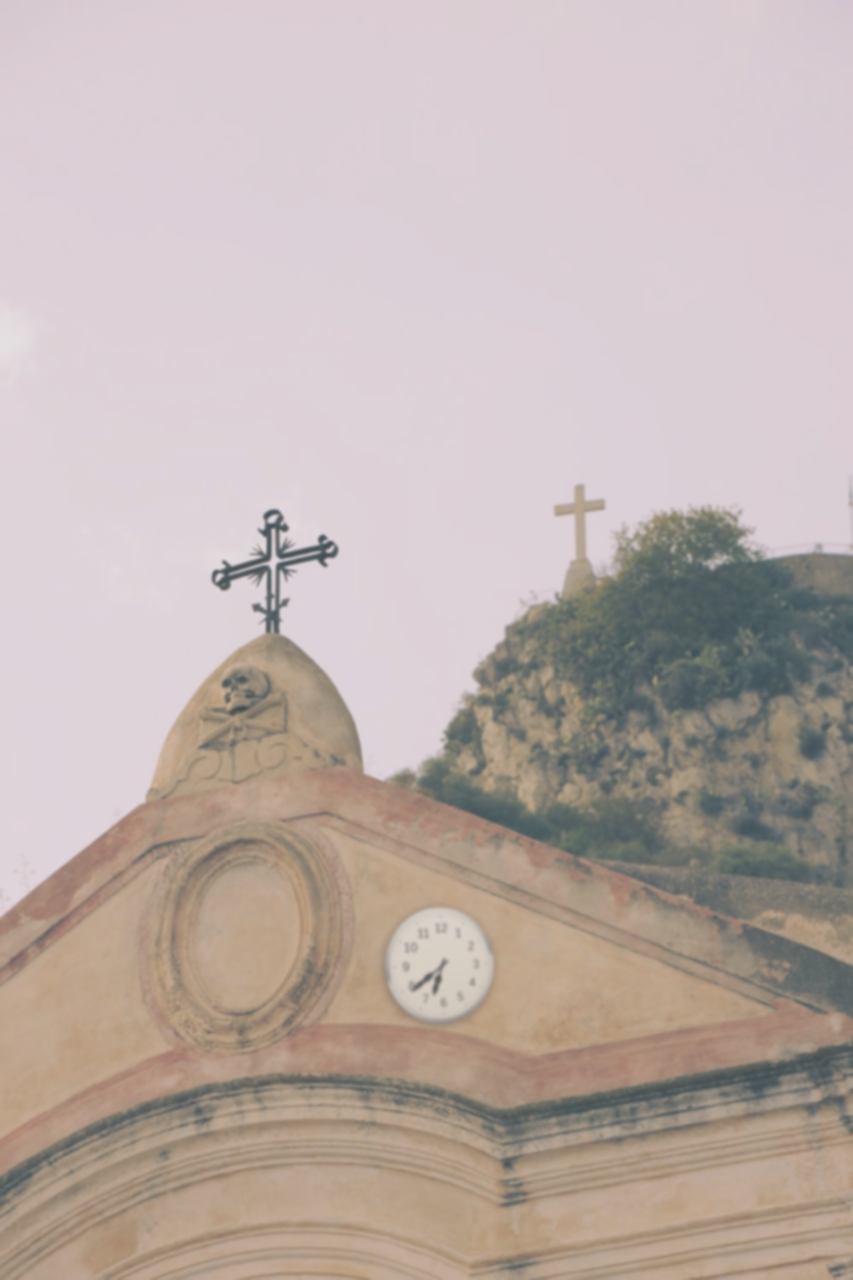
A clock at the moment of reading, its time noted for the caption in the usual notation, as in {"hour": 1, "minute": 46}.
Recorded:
{"hour": 6, "minute": 39}
